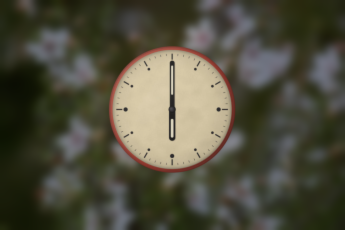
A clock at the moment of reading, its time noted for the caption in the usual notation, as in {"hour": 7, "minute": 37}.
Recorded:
{"hour": 6, "minute": 0}
